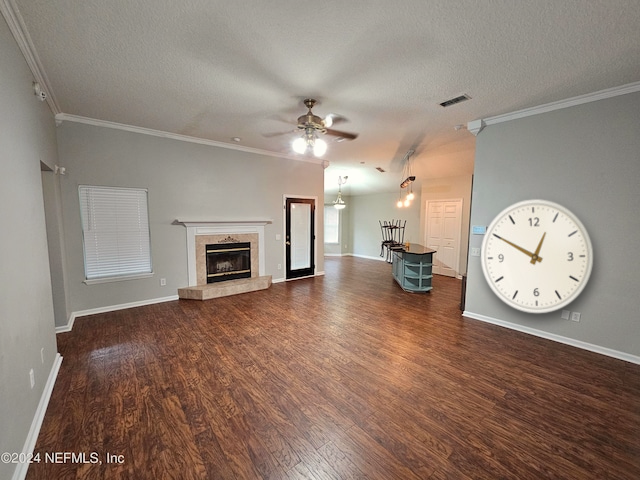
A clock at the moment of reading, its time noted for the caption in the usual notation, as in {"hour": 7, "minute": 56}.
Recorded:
{"hour": 12, "minute": 50}
